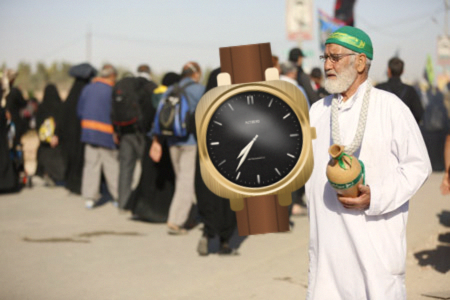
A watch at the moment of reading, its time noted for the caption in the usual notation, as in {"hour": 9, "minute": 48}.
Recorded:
{"hour": 7, "minute": 36}
